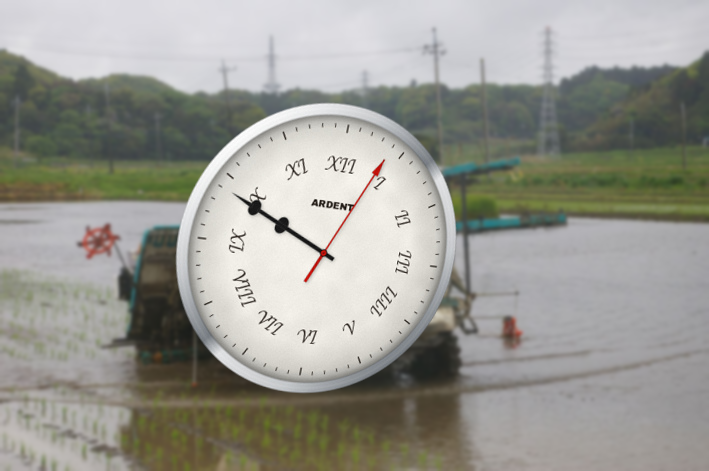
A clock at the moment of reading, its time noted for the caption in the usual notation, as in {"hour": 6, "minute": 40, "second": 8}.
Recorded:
{"hour": 9, "minute": 49, "second": 4}
